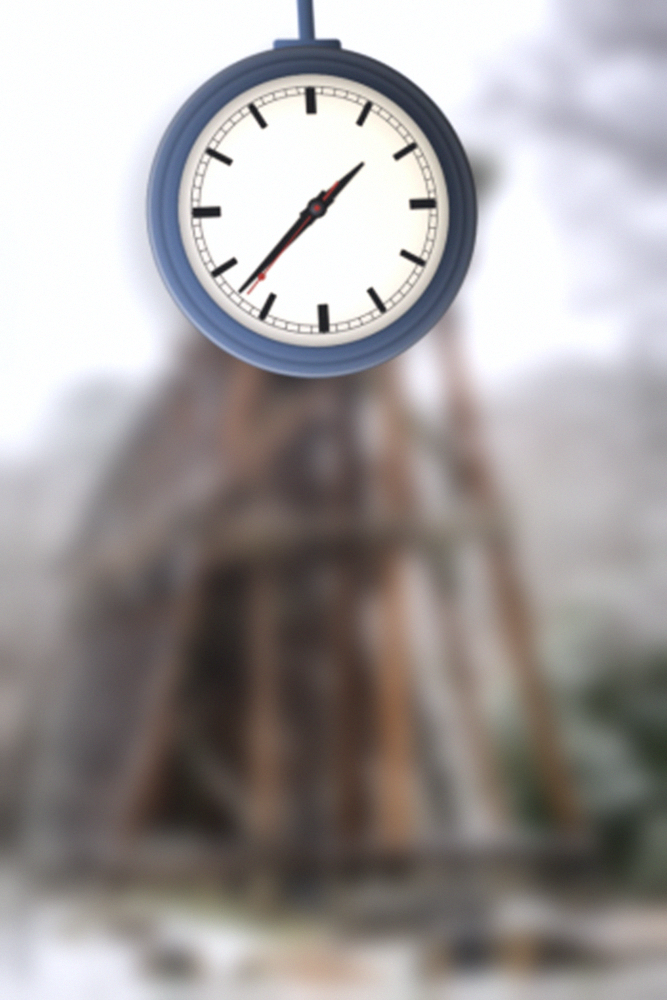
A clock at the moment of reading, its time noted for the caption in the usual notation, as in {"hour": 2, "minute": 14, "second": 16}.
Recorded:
{"hour": 1, "minute": 37, "second": 37}
